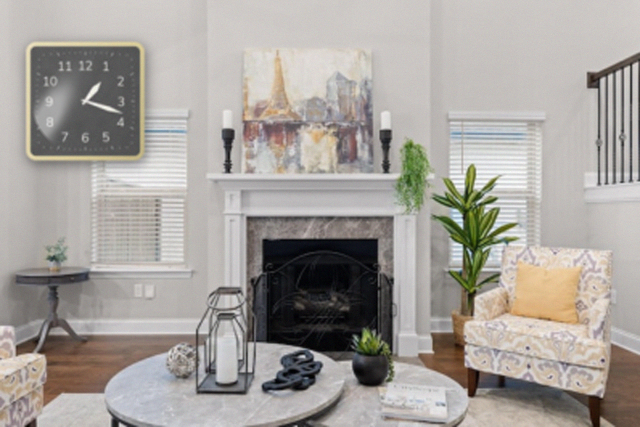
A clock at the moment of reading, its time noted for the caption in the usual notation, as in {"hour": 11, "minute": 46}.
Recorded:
{"hour": 1, "minute": 18}
